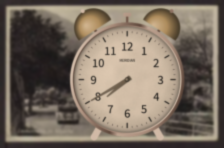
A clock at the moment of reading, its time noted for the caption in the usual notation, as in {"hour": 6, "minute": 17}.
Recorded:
{"hour": 7, "minute": 40}
